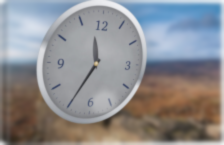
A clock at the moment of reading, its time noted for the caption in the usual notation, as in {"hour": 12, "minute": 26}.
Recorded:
{"hour": 11, "minute": 35}
